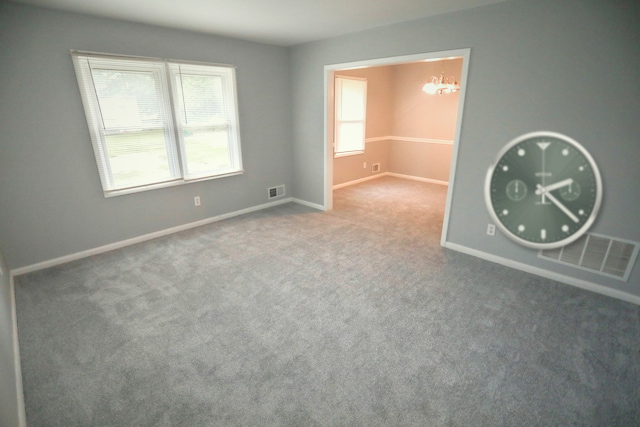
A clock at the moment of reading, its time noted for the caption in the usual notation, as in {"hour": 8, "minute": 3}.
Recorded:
{"hour": 2, "minute": 22}
